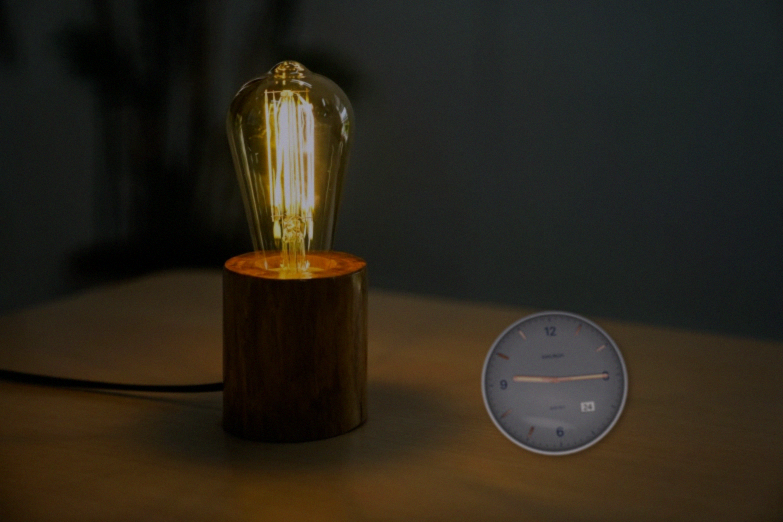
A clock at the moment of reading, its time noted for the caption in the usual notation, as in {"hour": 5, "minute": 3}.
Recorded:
{"hour": 9, "minute": 15}
